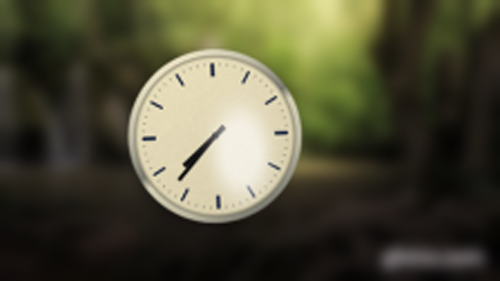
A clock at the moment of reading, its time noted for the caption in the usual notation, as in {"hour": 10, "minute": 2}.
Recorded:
{"hour": 7, "minute": 37}
